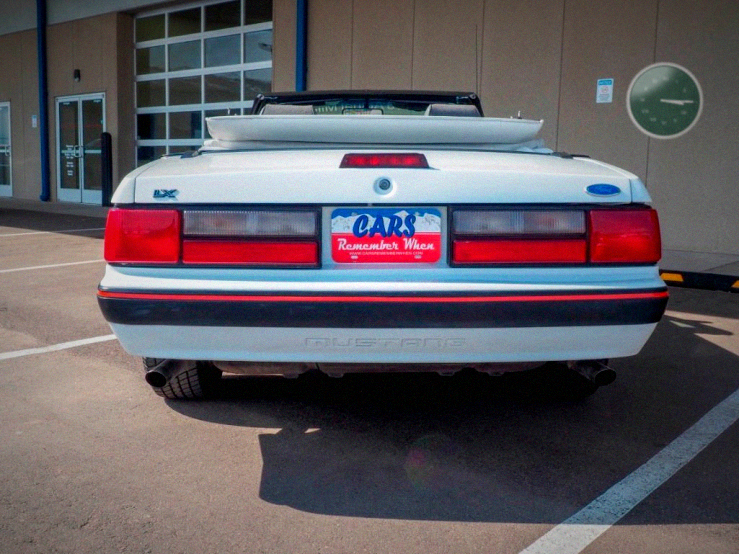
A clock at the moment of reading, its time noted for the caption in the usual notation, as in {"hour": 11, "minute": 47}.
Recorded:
{"hour": 3, "minute": 15}
